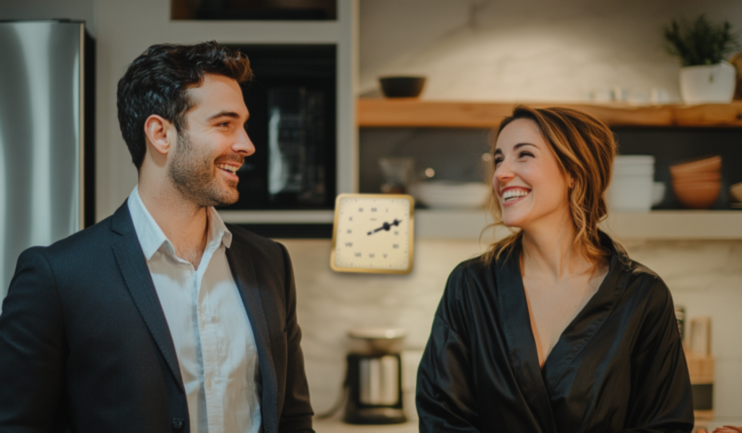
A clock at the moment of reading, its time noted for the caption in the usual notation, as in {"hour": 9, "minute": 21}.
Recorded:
{"hour": 2, "minute": 11}
